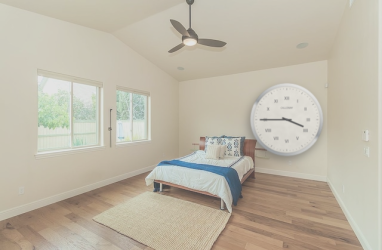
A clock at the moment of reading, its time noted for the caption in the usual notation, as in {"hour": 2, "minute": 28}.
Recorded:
{"hour": 3, "minute": 45}
